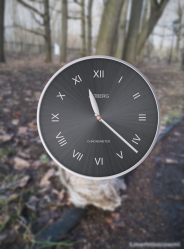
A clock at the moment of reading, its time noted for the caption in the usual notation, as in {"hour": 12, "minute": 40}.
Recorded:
{"hour": 11, "minute": 22}
